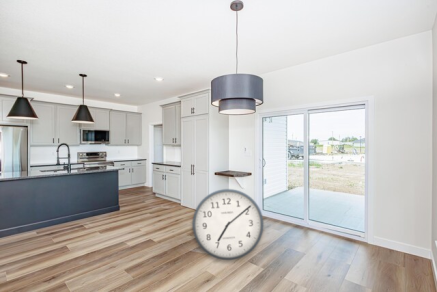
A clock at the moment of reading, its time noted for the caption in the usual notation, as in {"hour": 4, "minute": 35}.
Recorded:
{"hour": 7, "minute": 9}
